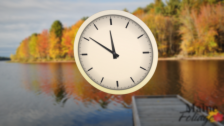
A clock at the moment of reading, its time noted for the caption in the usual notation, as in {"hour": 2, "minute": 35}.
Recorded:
{"hour": 11, "minute": 51}
